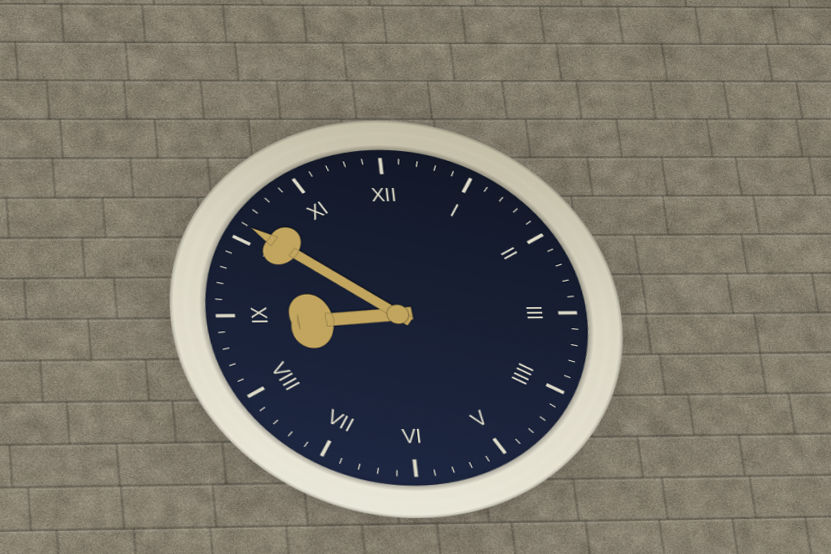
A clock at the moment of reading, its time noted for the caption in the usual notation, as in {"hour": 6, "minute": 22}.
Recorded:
{"hour": 8, "minute": 51}
